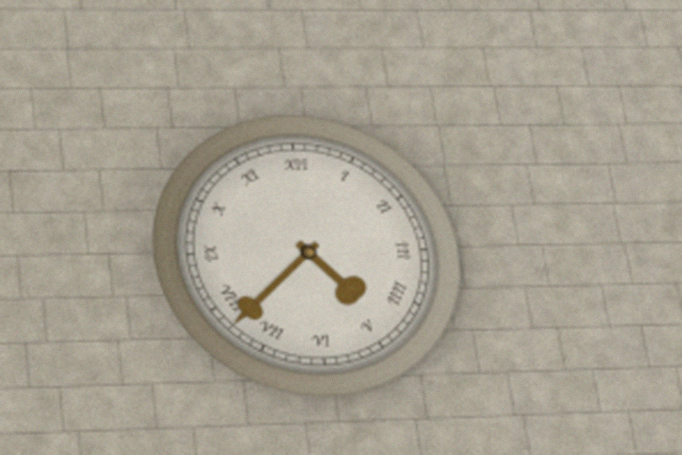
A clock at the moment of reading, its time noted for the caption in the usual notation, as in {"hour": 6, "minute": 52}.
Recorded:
{"hour": 4, "minute": 38}
